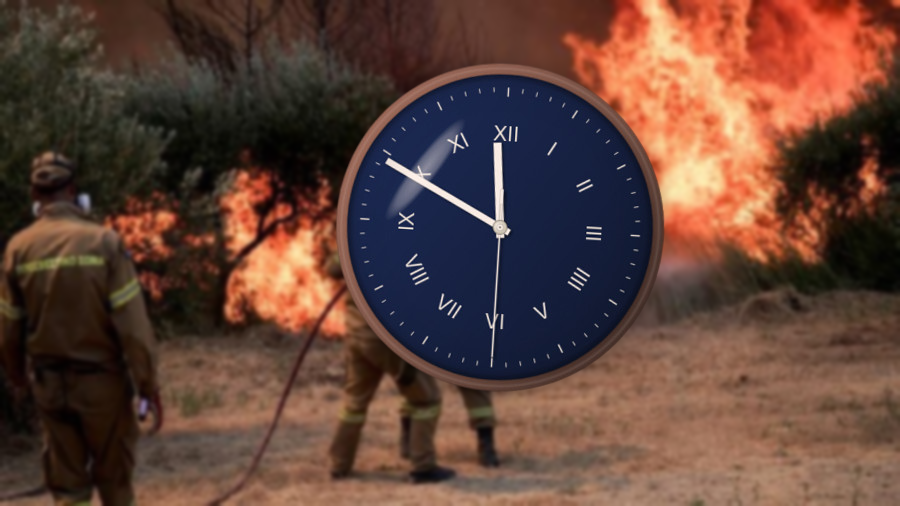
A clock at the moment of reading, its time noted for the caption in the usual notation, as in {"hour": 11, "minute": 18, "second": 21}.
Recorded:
{"hour": 11, "minute": 49, "second": 30}
